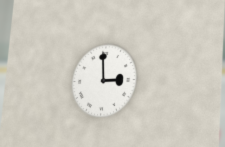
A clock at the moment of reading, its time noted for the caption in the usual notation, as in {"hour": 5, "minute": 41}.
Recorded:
{"hour": 2, "minute": 59}
